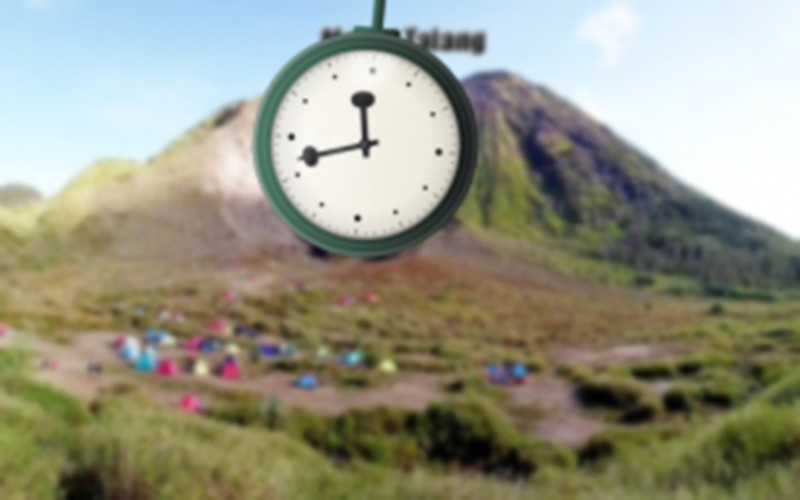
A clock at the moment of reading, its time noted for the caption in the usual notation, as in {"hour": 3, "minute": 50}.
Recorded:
{"hour": 11, "minute": 42}
